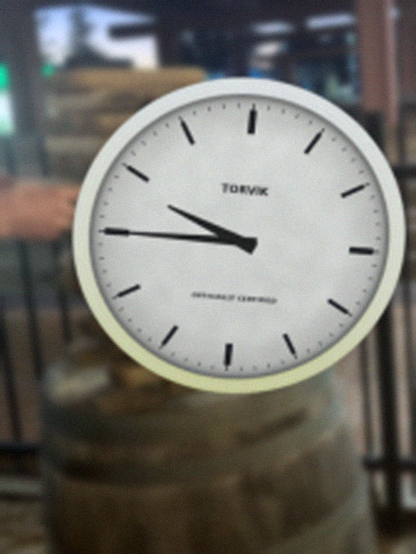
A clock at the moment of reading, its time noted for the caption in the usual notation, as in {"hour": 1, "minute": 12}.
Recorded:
{"hour": 9, "minute": 45}
